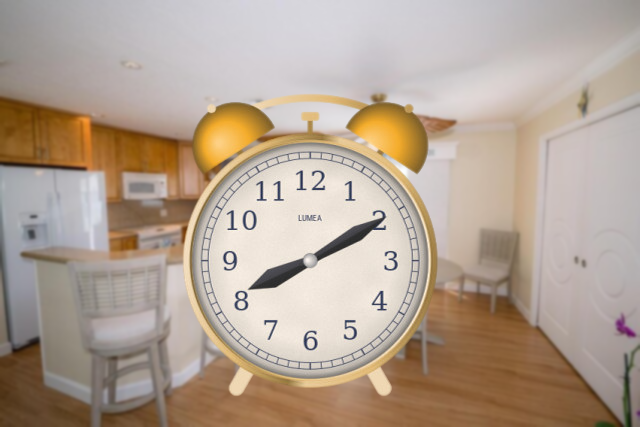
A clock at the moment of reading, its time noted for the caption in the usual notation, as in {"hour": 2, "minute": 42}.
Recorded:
{"hour": 8, "minute": 10}
